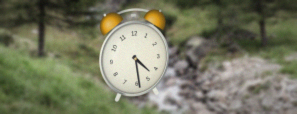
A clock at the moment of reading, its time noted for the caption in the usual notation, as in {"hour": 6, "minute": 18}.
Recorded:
{"hour": 4, "minute": 29}
